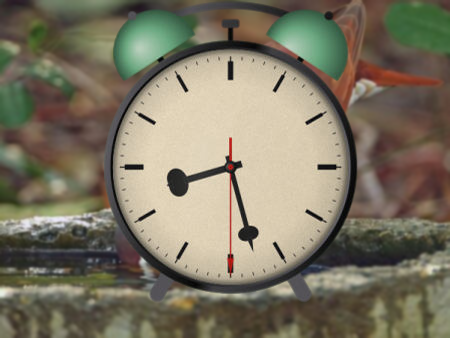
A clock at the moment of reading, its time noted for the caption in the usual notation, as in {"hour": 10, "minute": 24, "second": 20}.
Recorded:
{"hour": 8, "minute": 27, "second": 30}
